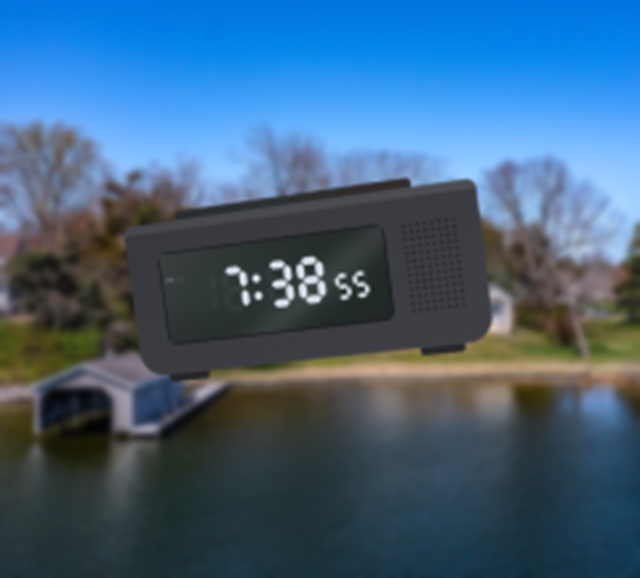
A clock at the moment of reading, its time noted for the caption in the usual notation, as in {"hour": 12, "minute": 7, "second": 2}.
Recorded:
{"hour": 7, "minute": 38, "second": 55}
